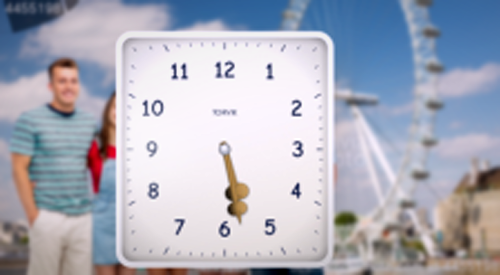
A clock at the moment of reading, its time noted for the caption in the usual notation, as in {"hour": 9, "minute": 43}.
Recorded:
{"hour": 5, "minute": 28}
